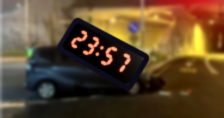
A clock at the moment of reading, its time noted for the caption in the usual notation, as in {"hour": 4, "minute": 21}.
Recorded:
{"hour": 23, "minute": 57}
